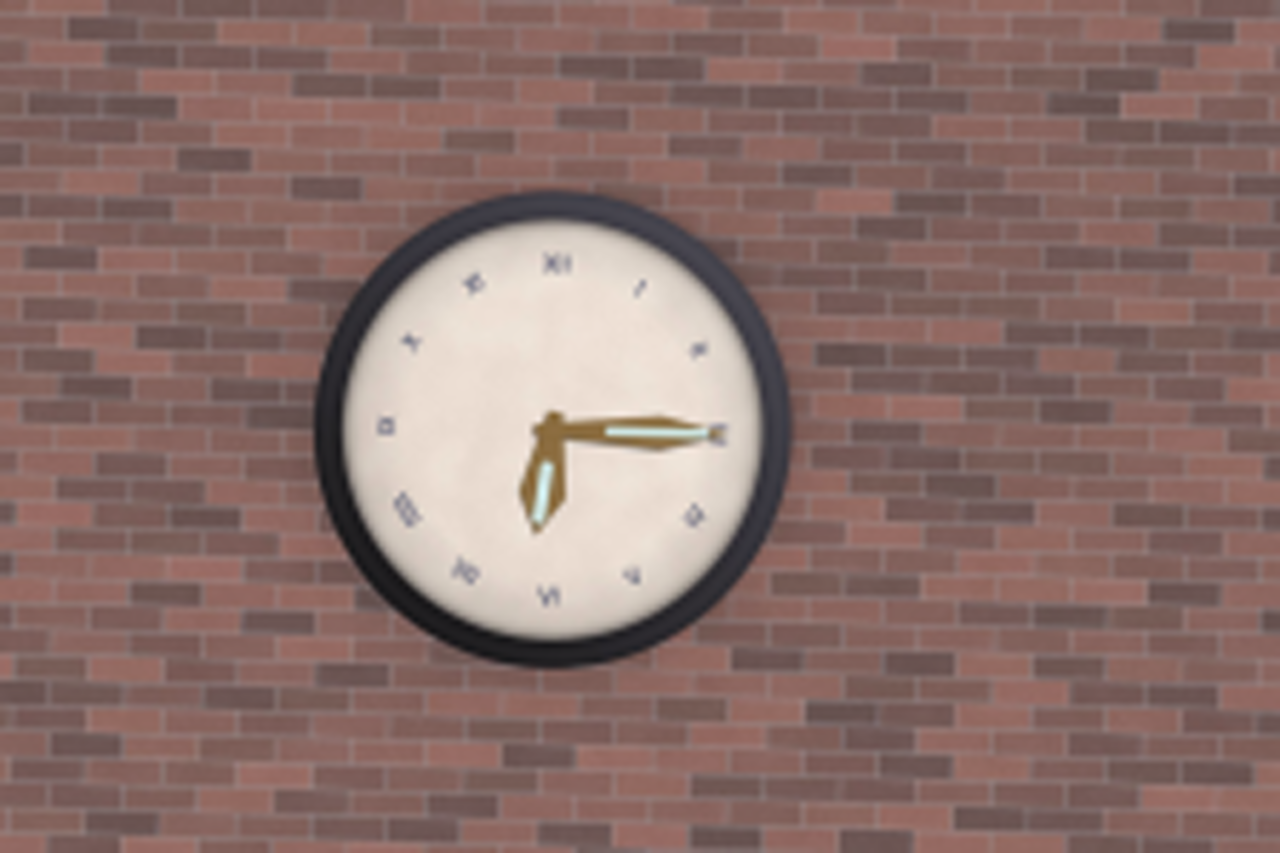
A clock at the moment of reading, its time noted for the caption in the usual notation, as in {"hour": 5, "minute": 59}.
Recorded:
{"hour": 6, "minute": 15}
